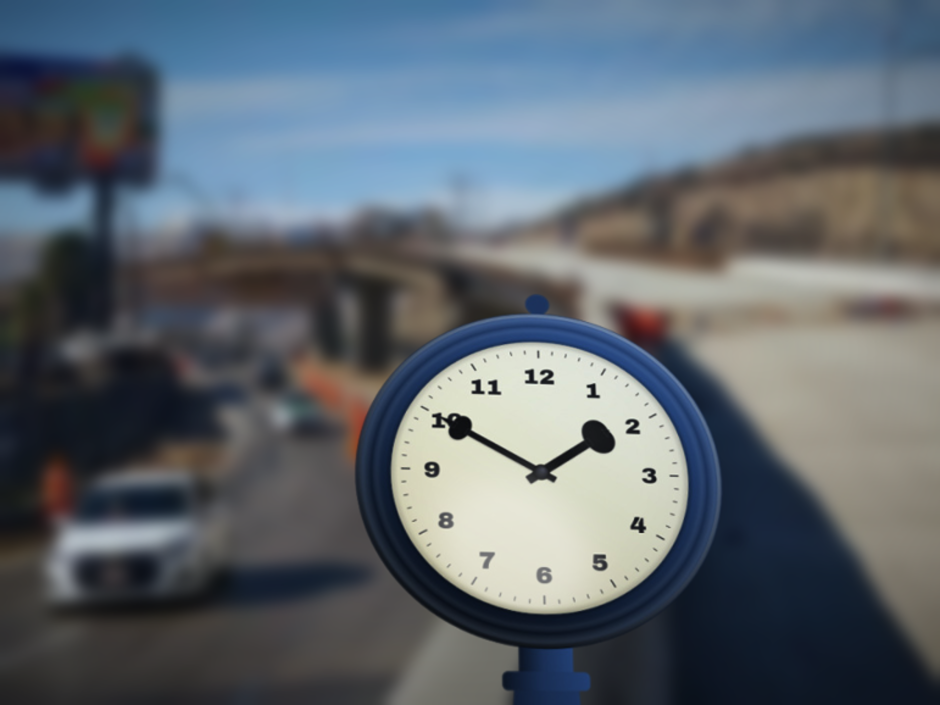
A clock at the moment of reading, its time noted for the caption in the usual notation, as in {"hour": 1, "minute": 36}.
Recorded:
{"hour": 1, "minute": 50}
